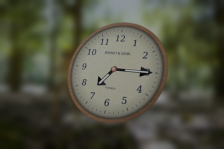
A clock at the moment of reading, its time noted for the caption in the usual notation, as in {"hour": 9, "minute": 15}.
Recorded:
{"hour": 7, "minute": 15}
